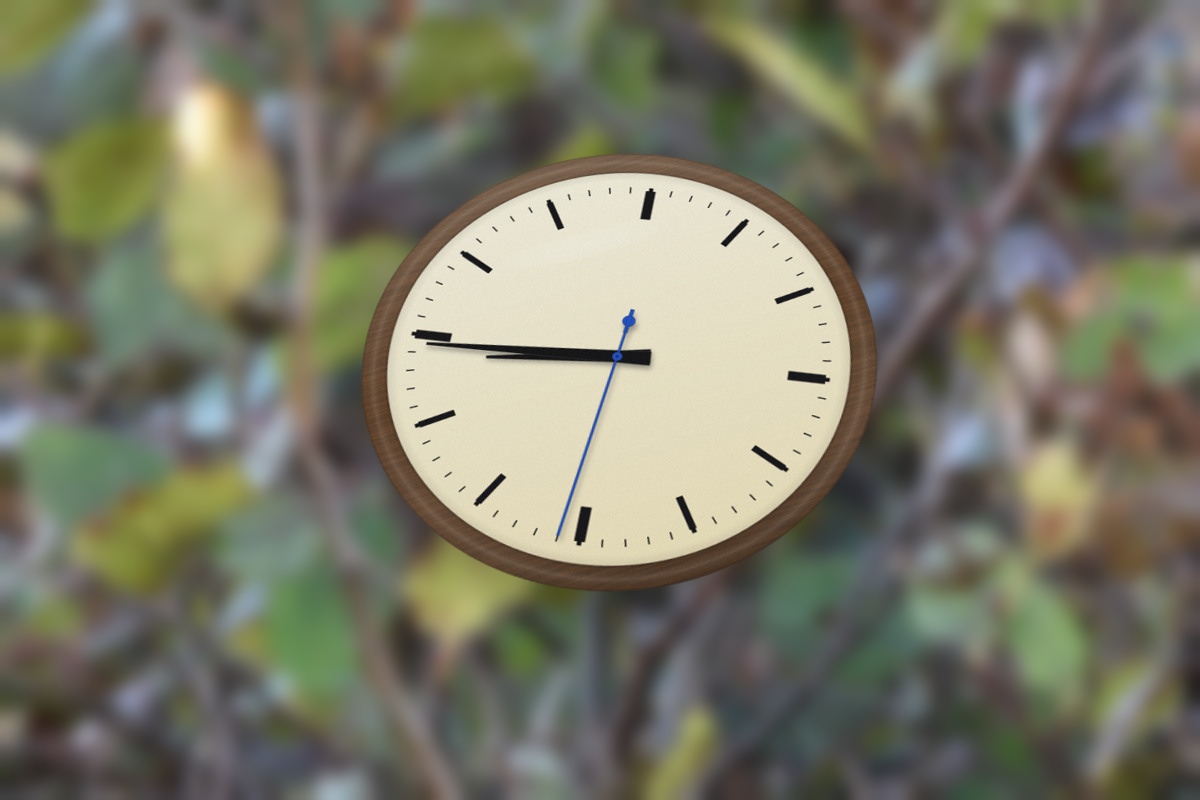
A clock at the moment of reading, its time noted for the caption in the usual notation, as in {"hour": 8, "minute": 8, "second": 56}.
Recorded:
{"hour": 8, "minute": 44, "second": 31}
